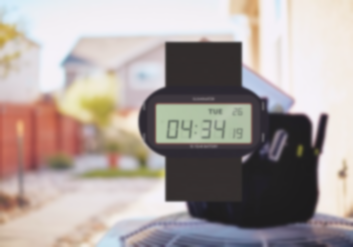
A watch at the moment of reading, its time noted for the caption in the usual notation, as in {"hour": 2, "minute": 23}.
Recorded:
{"hour": 4, "minute": 34}
